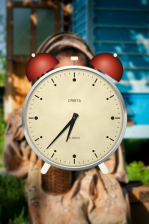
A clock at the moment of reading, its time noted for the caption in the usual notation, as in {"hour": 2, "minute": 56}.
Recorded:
{"hour": 6, "minute": 37}
